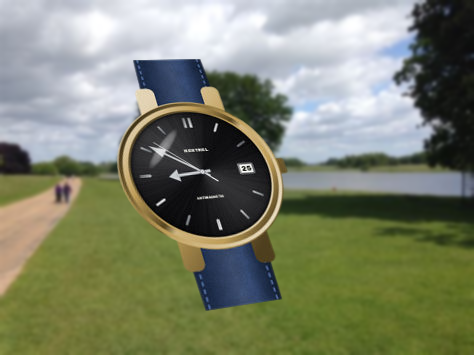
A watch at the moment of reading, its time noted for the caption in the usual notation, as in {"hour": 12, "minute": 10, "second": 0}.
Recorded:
{"hour": 8, "minute": 50, "second": 52}
